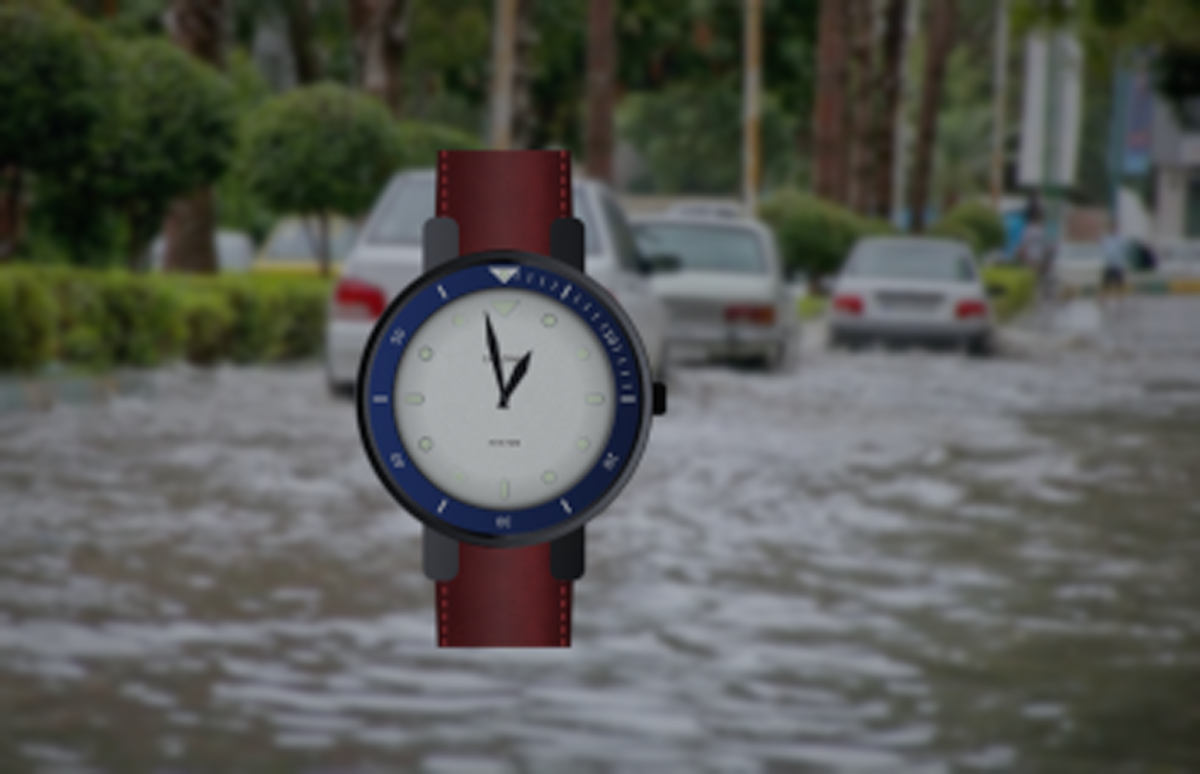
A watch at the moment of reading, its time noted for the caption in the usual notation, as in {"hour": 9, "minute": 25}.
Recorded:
{"hour": 12, "minute": 58}
